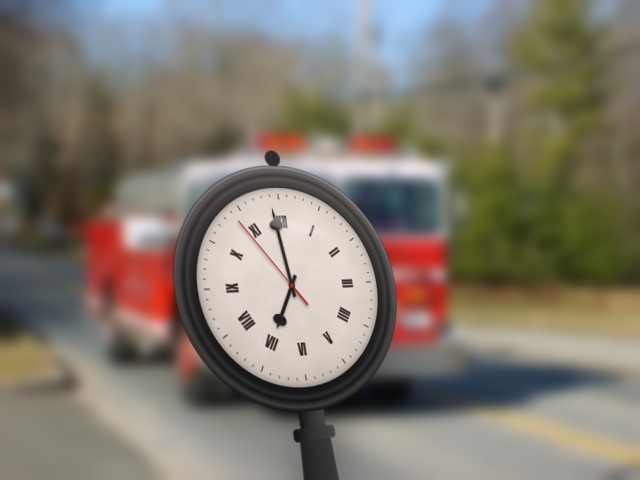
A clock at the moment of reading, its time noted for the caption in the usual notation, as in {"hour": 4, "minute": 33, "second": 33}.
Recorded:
{"hour": 6, "minute": 58, "second": 54}
